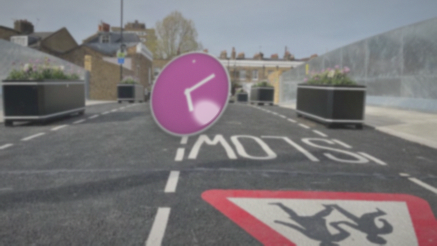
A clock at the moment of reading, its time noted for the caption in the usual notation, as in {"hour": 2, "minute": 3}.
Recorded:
{"hour": 5, "minute": 9}
